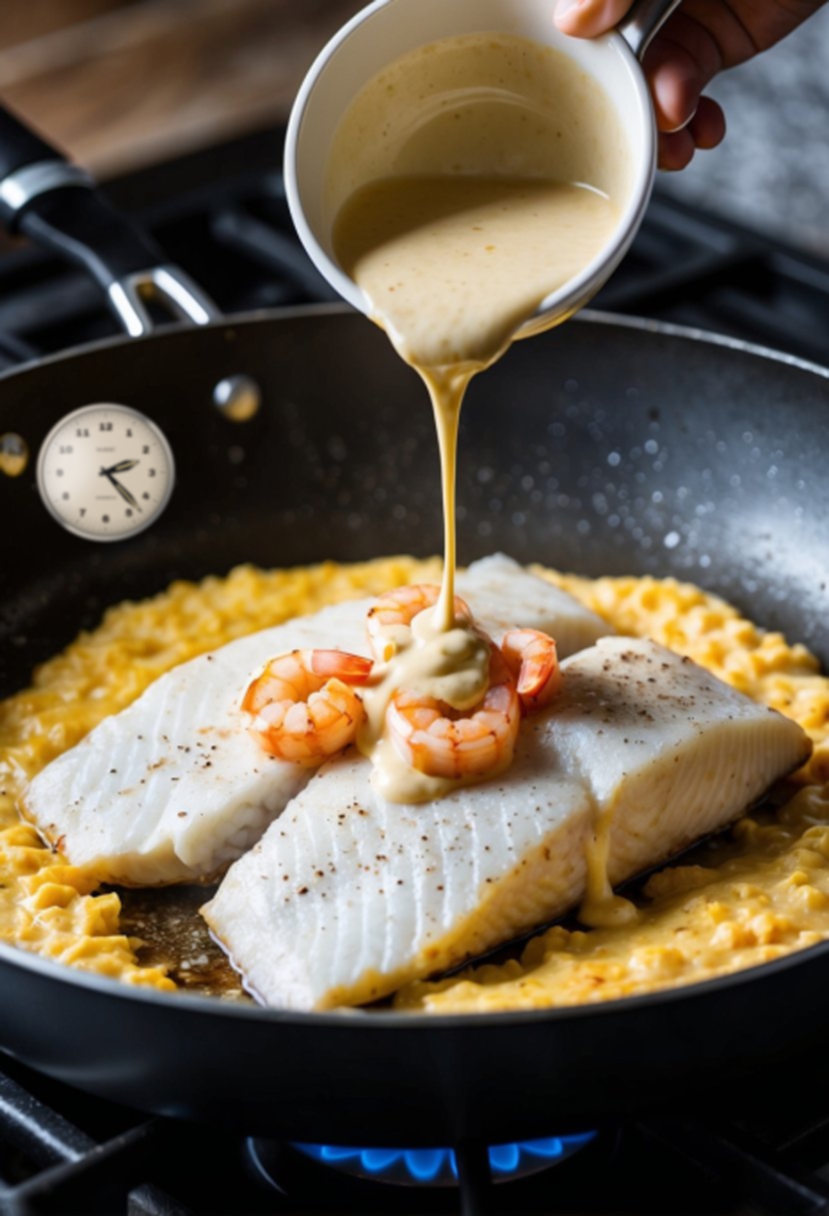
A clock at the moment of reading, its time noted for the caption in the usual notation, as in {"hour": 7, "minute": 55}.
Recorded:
{"hour": 2, "minute": 23}
